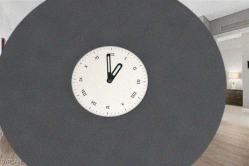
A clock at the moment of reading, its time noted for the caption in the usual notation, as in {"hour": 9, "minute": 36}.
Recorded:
{"hour": 12, "minute": 59}
